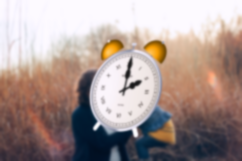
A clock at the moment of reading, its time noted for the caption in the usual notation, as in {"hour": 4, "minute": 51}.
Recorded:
{"hour": 2, "minute": 0}
